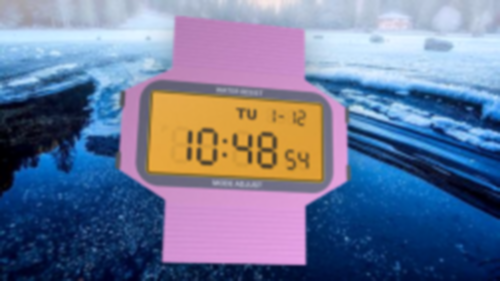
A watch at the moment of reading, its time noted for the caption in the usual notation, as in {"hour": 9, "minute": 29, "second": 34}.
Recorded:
{"hour": 10, "minute": 48, "second": 54}
